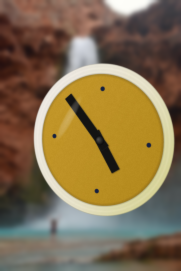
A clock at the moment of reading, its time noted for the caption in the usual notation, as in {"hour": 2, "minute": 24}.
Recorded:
{"hour": 4, "minute": 53}
